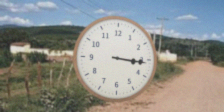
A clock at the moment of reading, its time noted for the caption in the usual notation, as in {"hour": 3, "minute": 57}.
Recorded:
{"hour": 3, "minute": 16}
